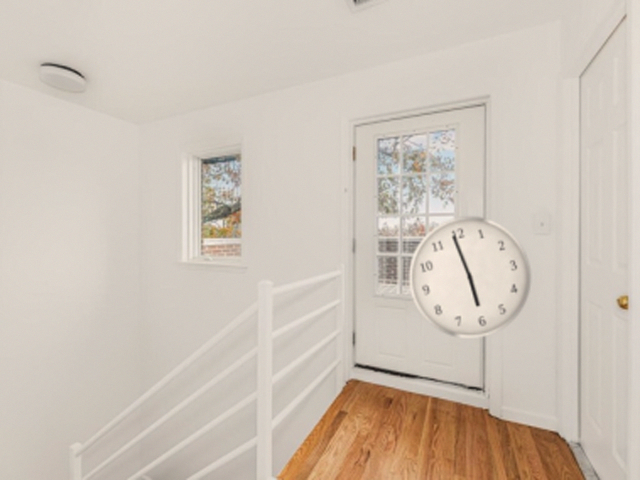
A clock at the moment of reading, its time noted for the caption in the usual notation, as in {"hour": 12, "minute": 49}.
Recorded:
{"hour": 5, "minute": 59}
